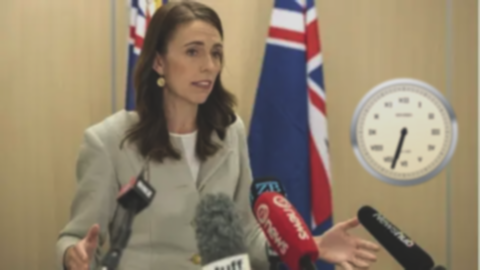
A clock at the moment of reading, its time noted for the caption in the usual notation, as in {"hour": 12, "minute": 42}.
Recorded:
{"hour": 6, "minute": 33}
